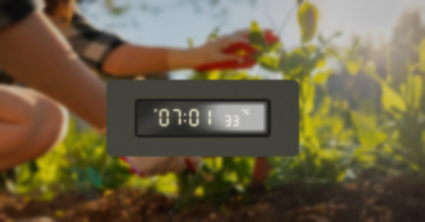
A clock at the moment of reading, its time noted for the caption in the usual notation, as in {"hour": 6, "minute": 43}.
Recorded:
{"hour": 7, "minute": 1}
